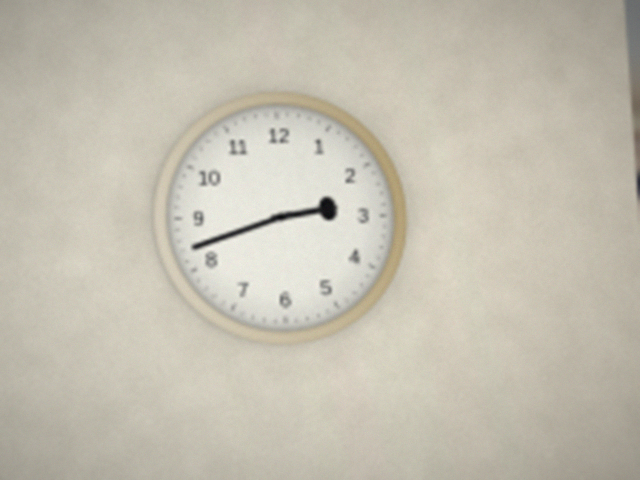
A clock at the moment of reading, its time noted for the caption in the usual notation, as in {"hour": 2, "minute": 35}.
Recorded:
{"hour": 2, "minute": 42}
